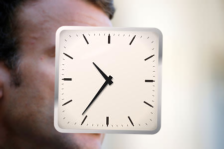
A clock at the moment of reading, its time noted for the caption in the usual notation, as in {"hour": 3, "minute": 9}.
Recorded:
{"hour": 10, "minute": 36}
